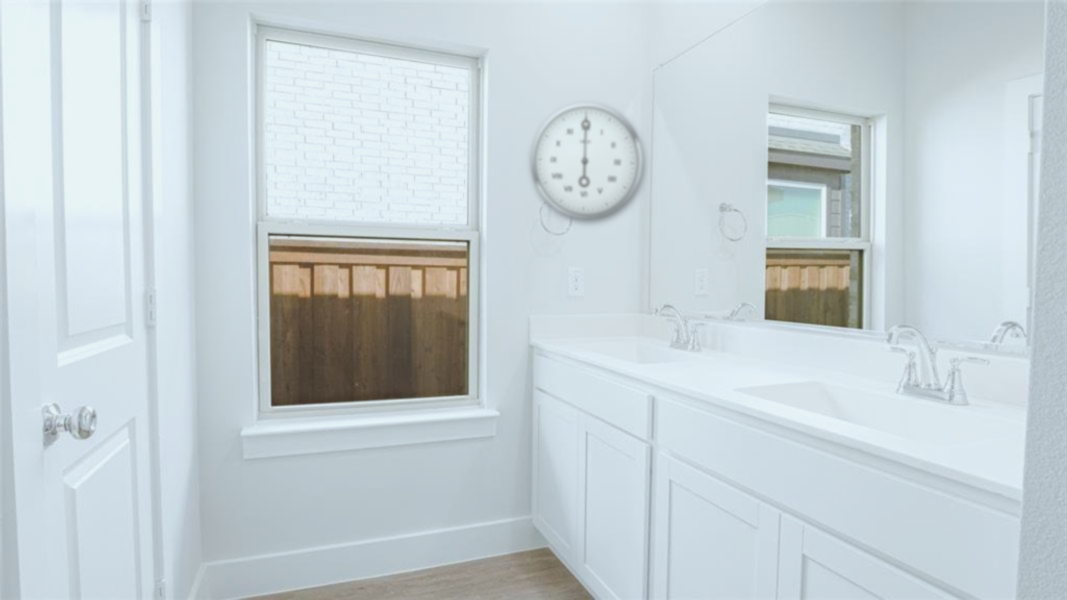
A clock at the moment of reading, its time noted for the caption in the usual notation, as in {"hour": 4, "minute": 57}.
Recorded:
{"hour": 6, "minute": 0}
